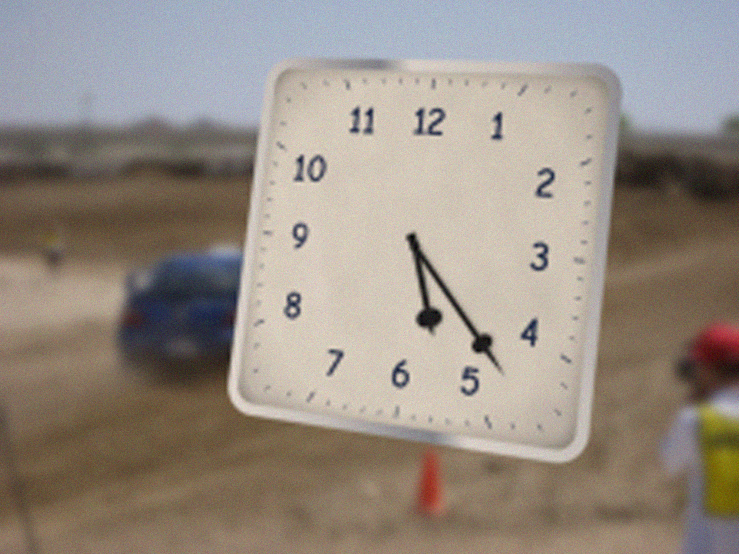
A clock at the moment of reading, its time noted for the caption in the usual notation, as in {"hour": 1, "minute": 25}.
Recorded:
{"hour": 5, "minute": 23}
